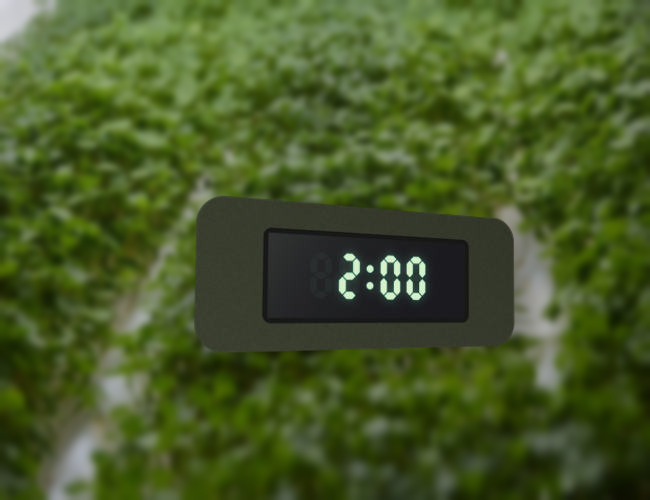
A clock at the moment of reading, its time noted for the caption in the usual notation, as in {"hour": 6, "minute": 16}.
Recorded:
{"hour": 2, "minute": 0}
